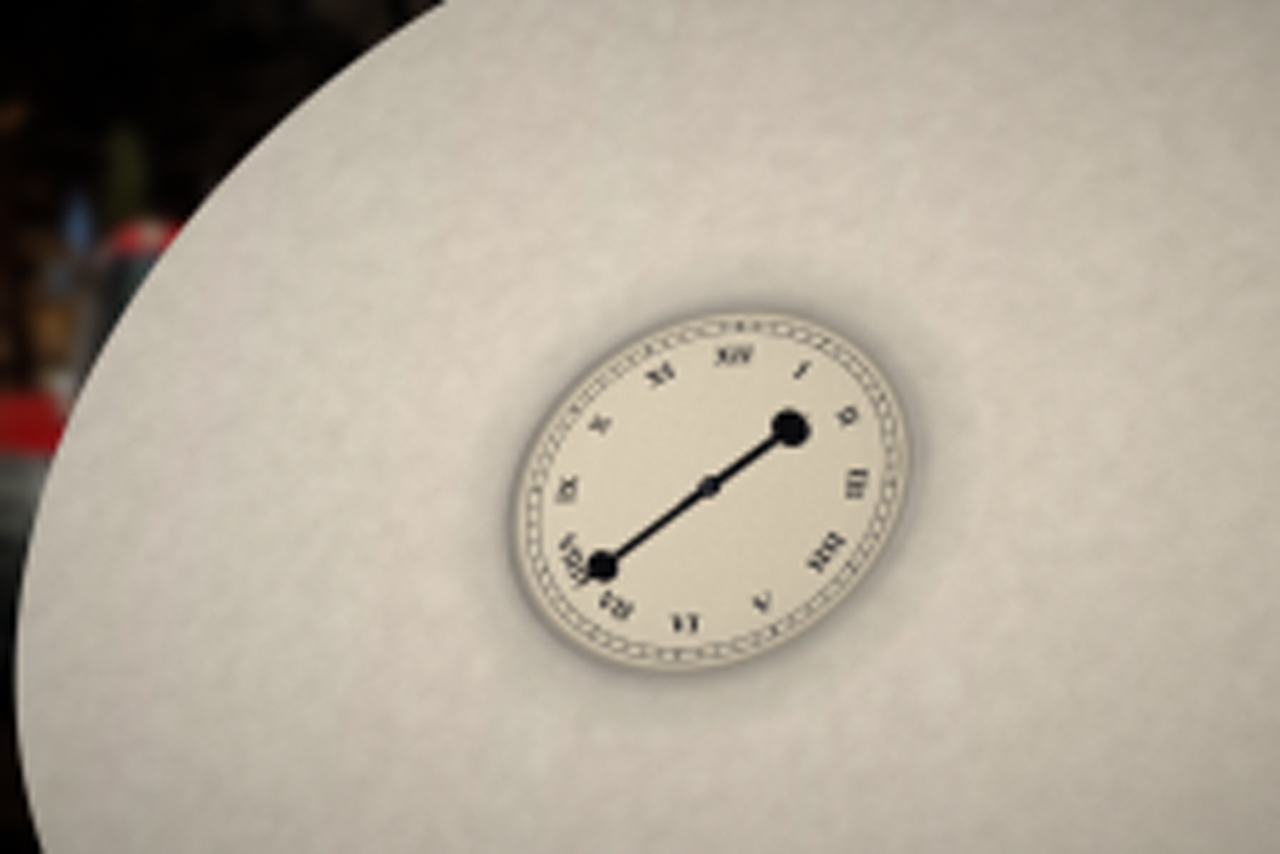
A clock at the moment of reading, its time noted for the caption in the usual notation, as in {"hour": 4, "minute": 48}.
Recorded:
{"hour": 1, "minute": 38}
